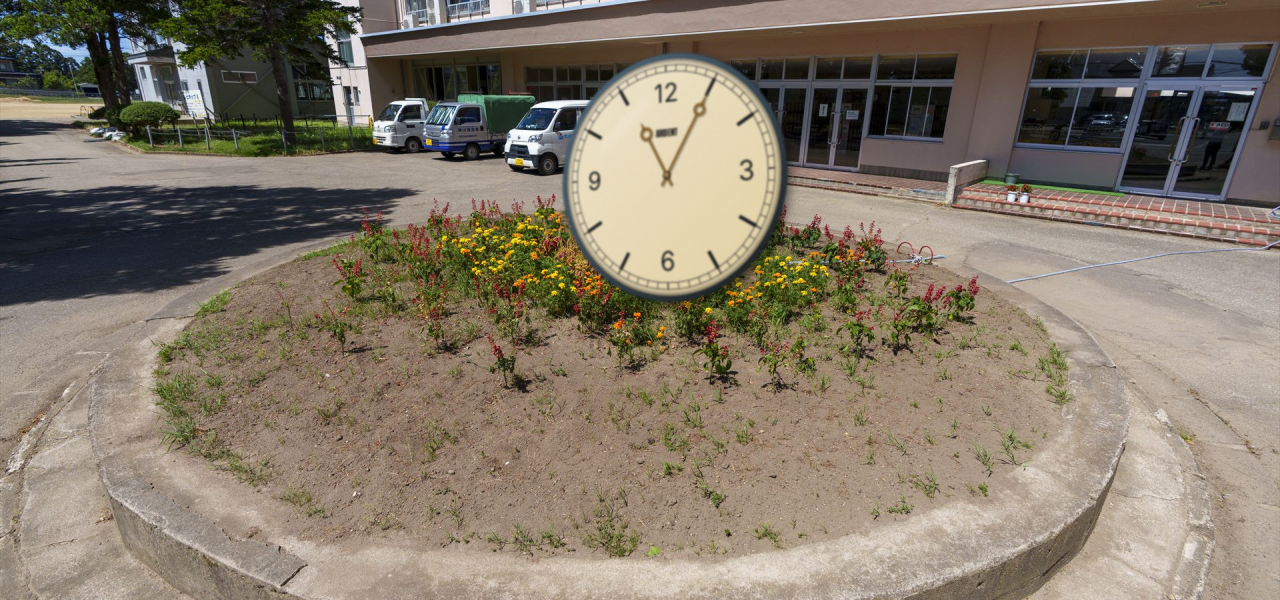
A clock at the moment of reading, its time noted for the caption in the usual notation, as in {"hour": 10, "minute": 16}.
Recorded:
{"hour": 11, "minute": 5}
